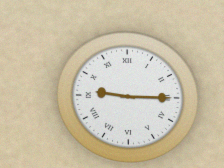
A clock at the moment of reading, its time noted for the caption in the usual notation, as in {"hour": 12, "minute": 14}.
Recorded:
{"hour": 9, "minute": 15}
